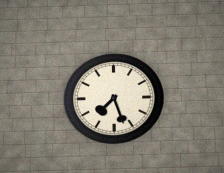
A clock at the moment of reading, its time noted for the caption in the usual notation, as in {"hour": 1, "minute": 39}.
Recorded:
{"hour": 7, "minute": 27}
